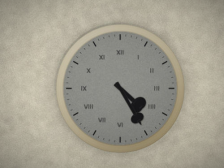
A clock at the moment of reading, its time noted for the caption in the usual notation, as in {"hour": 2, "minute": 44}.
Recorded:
{"hour": 4, "minute": 25}
